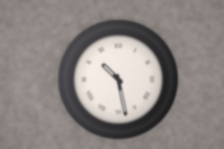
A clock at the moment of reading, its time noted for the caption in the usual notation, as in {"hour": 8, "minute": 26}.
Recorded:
{"hour": 10, "minute": 28}
